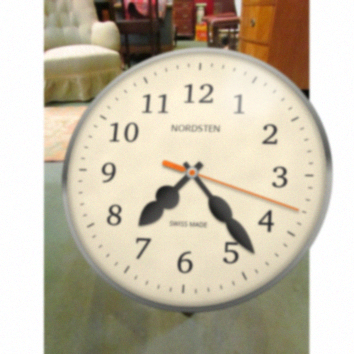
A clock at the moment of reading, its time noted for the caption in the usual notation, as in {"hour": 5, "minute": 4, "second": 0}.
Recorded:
{"hour": 7, "minute": 23, "second": 18}
